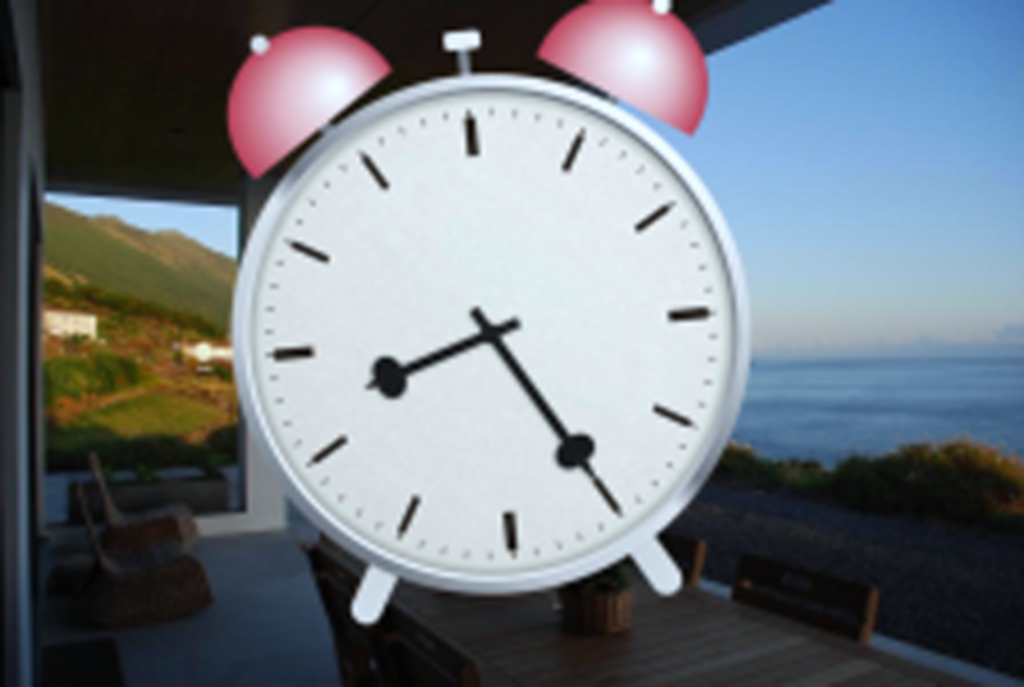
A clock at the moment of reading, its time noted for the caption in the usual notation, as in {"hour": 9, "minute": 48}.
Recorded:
{"hour": 8, "minute": 25}
